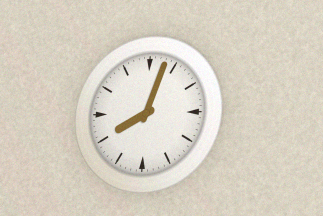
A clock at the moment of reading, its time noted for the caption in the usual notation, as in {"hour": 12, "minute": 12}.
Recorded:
{"hour": 8, "minute": 3}
